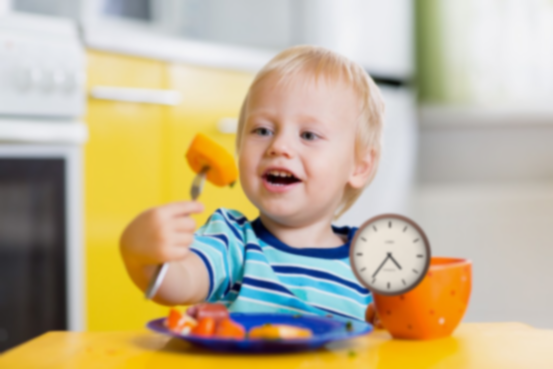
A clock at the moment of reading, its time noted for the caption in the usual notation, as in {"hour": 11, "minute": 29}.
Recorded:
{"hour": 4, "minute": 36}
